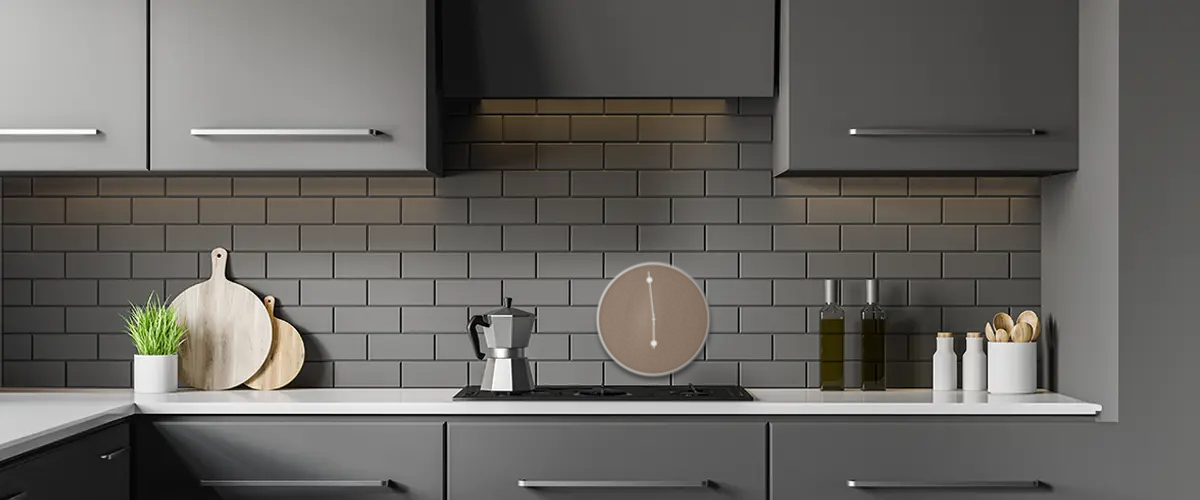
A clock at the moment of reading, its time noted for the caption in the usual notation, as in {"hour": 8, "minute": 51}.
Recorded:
{"hour": 5, "minute": 59}
